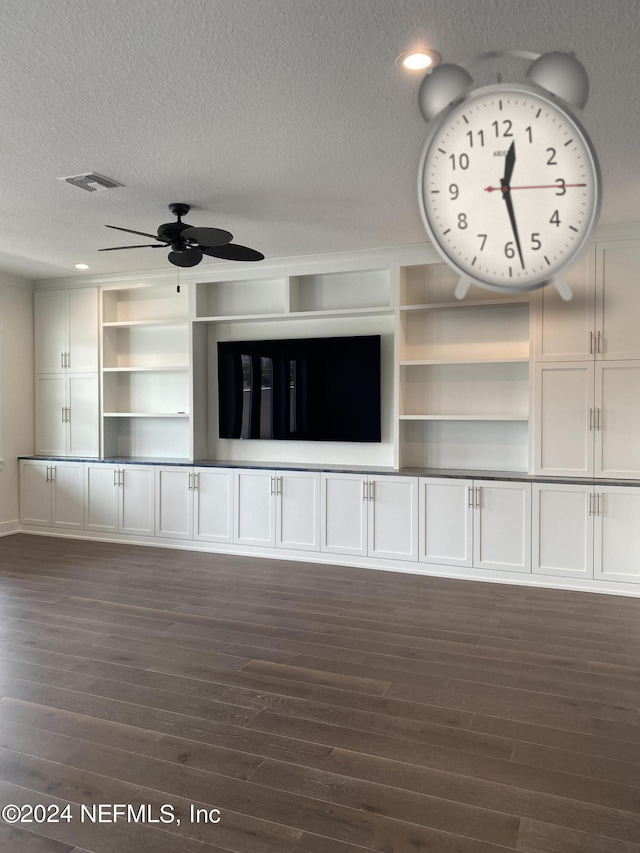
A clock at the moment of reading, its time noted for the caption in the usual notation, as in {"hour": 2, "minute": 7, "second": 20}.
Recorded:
{"hour": 12, "minute": 28, "second": 15}
